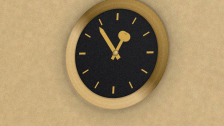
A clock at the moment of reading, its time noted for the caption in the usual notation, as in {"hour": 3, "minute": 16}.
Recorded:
{"hour": 12, "minute": 54}
